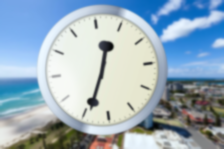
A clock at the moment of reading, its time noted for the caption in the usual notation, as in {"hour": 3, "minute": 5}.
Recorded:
{"hour": 12, "minute": 34}
